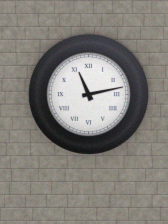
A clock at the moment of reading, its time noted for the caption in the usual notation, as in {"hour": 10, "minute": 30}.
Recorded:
{"hour": 11, "minute": 13}
